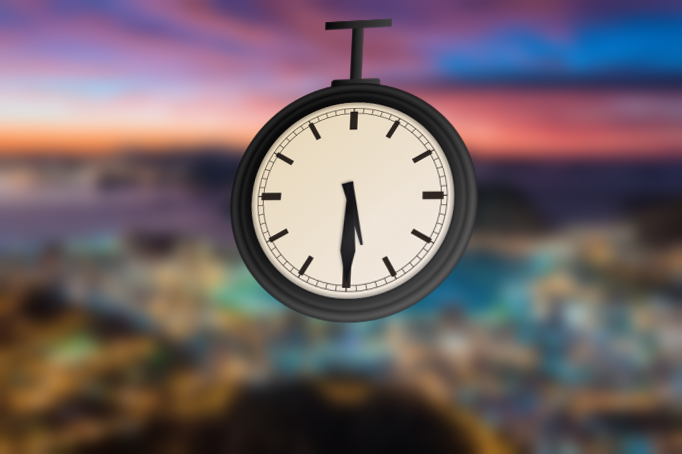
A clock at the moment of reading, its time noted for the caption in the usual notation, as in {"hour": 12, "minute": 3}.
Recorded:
{"hour": 5, "minute": 30}
